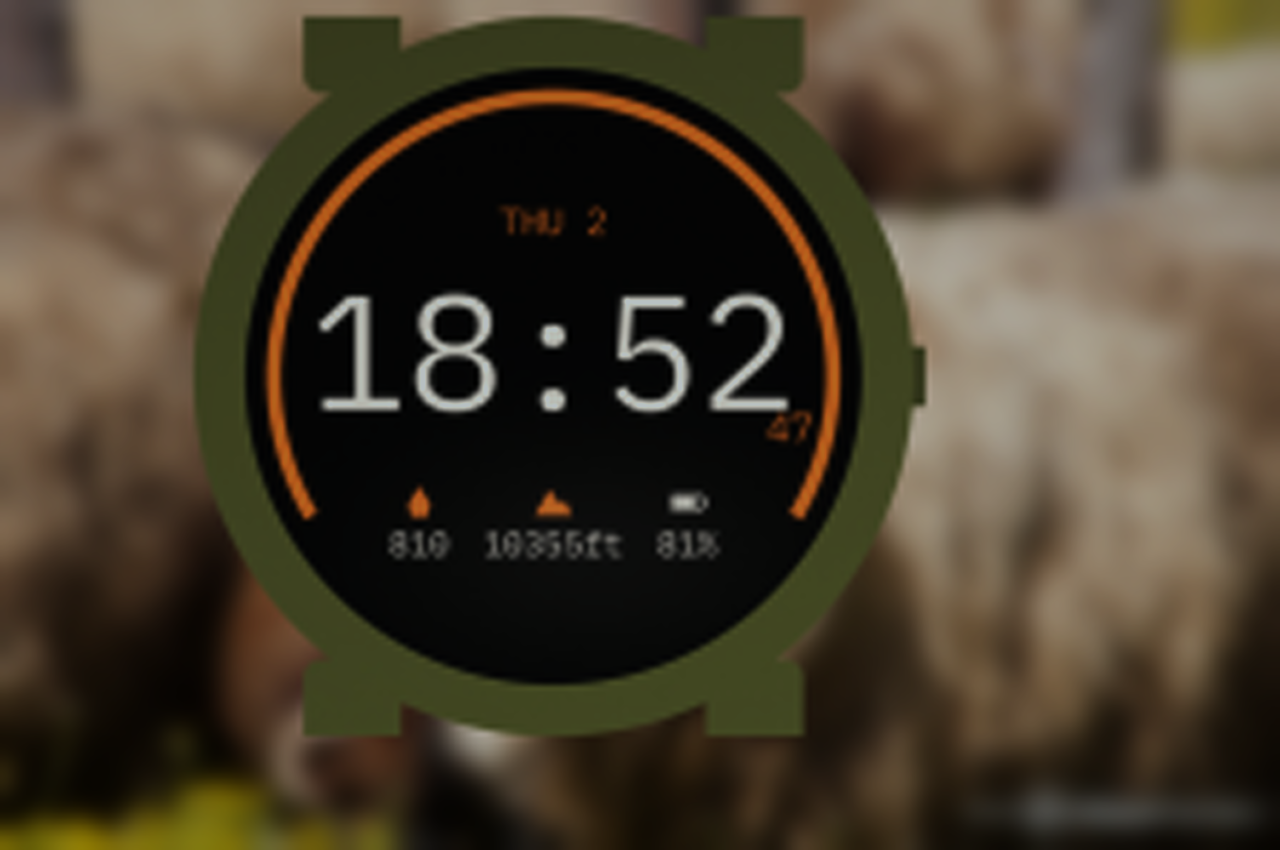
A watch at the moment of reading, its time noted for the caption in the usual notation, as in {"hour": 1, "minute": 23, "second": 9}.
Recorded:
{"hour": 18, "minute": 52, "second": 47}
